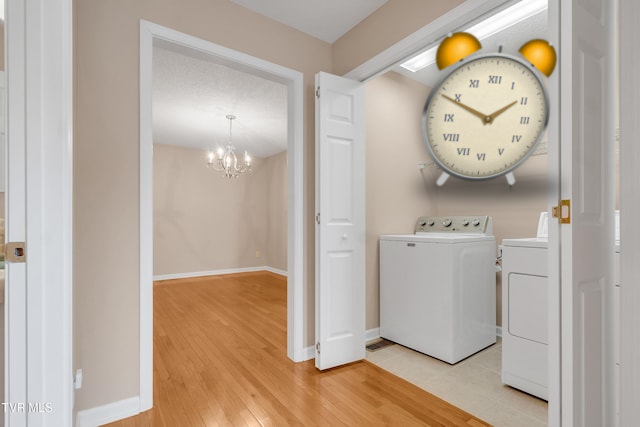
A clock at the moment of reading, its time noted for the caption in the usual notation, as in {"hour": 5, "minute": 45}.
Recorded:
{"hour": 1, "minute": 49}
